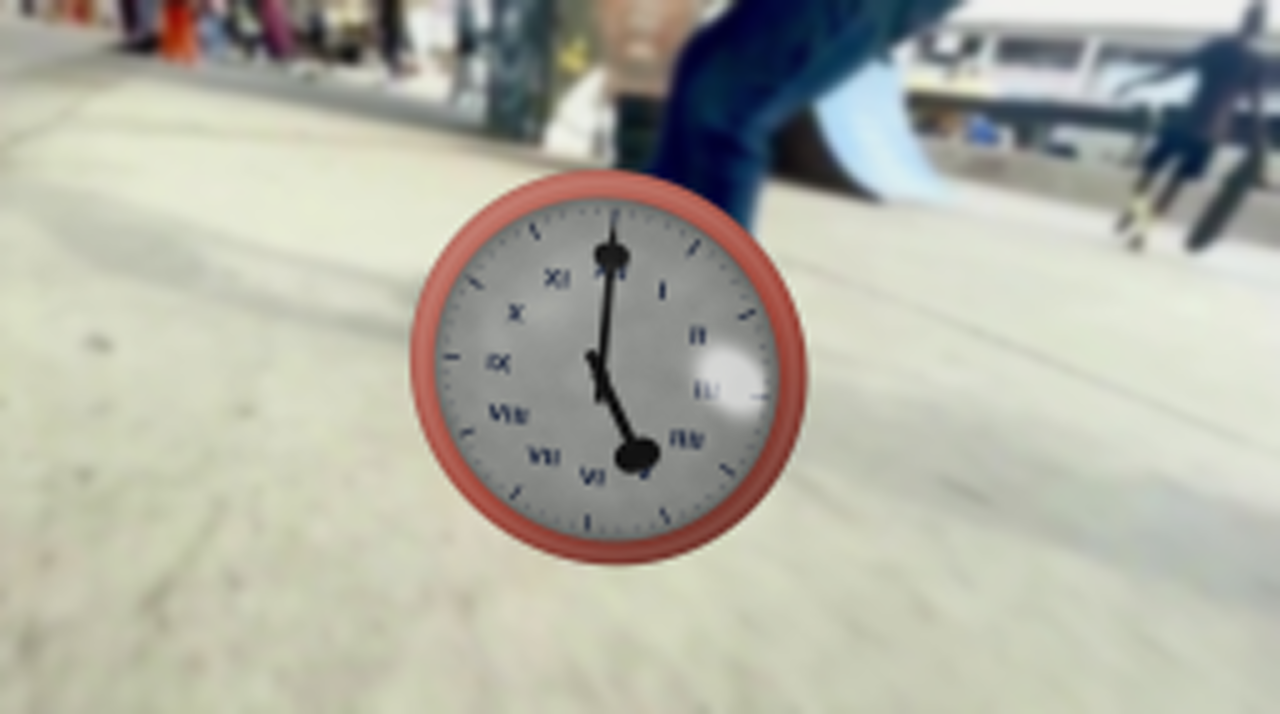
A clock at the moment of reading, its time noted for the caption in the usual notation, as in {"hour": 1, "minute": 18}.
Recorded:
{"hour": 5, "minute": 0}
